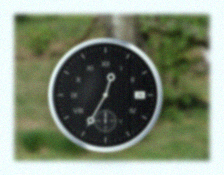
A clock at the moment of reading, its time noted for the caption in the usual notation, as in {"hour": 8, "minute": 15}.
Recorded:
{"hour": 12, "minute": 35}
